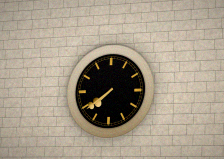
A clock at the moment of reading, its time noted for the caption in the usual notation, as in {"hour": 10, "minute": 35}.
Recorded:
{"hour": 7, "minute": 39}
